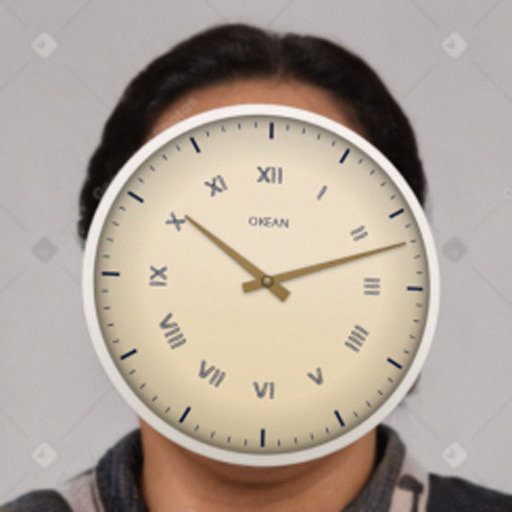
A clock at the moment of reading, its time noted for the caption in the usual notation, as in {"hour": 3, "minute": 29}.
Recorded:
{"hour": 10, "minute": 12}
